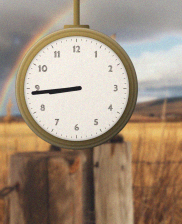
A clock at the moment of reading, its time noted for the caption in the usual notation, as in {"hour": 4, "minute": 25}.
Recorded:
{"hour": 8, "minute": 44}
